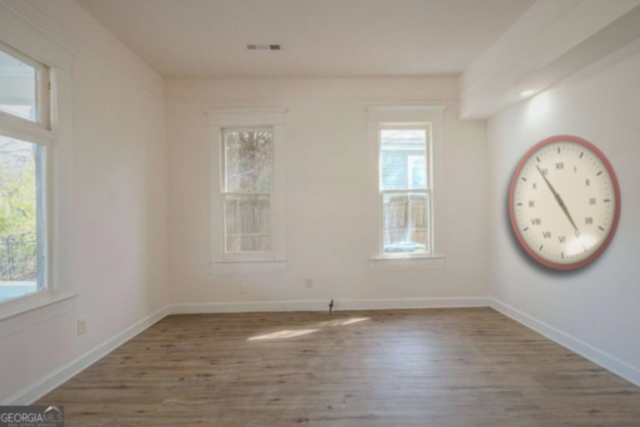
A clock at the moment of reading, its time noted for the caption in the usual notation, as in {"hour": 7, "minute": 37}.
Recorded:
{"hour": 4, "minute": 54}
